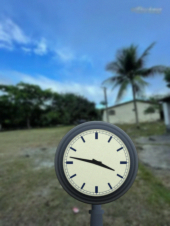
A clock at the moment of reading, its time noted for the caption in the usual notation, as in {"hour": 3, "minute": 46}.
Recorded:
{"hour": 3, "minute": 47}
